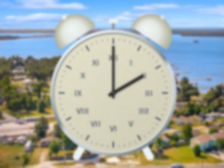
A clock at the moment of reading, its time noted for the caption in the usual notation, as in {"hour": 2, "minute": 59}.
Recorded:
{"hour": 2, "minute": 0}
